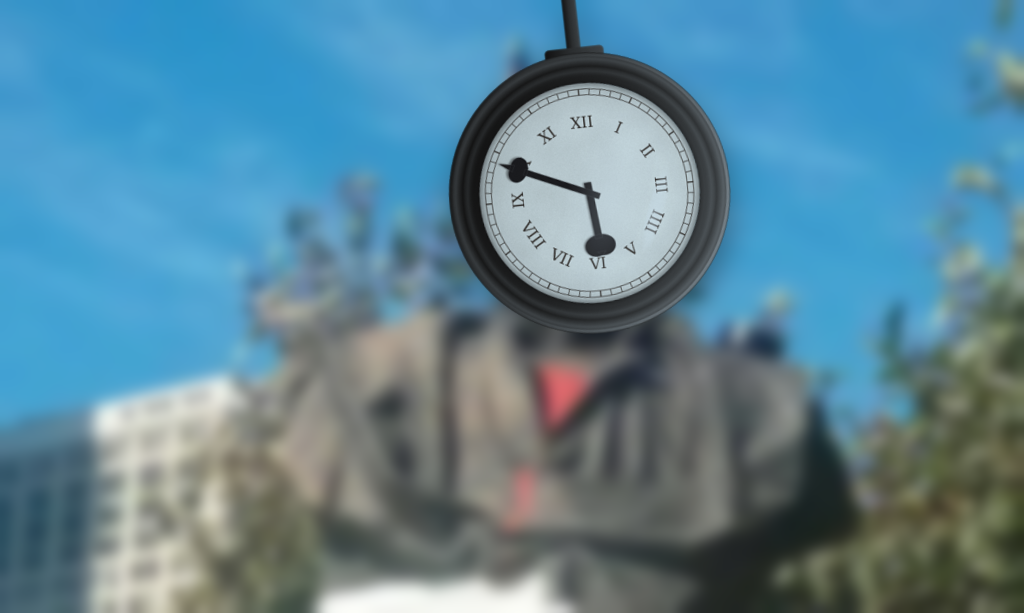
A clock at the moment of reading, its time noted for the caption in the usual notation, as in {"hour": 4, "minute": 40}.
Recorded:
{"hour": 5, "minute": 49}
